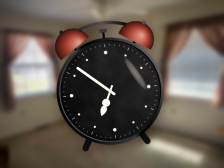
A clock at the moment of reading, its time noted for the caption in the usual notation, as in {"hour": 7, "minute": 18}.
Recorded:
{"hour": 6, "minute": 52}
